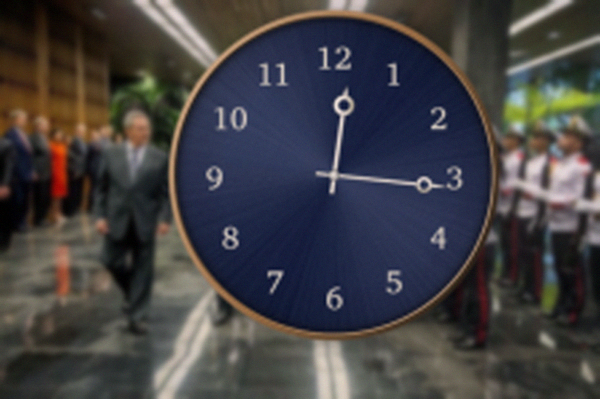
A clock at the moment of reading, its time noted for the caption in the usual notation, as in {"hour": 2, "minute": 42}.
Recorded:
{"hour": 12, "minute": 16}
